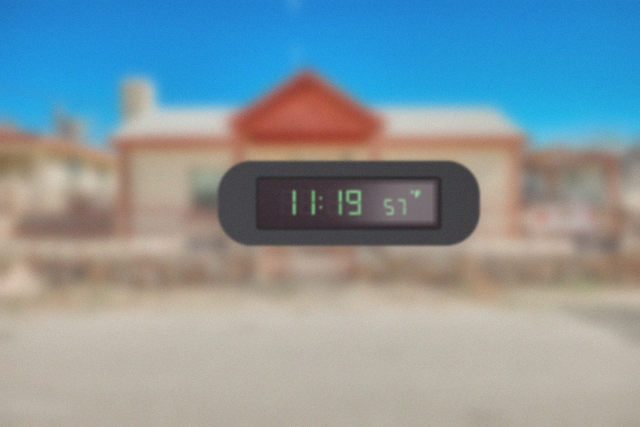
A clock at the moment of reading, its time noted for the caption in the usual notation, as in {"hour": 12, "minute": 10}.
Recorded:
{"hour": 11, "minute": 19}
